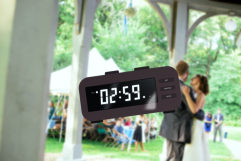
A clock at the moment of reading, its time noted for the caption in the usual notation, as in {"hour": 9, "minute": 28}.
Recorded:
{"hour": 2, "minute": 59}
